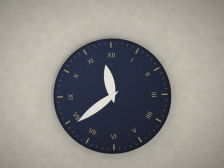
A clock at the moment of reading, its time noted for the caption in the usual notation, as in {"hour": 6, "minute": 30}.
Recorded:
{"hour": 11, "minute": 39}
